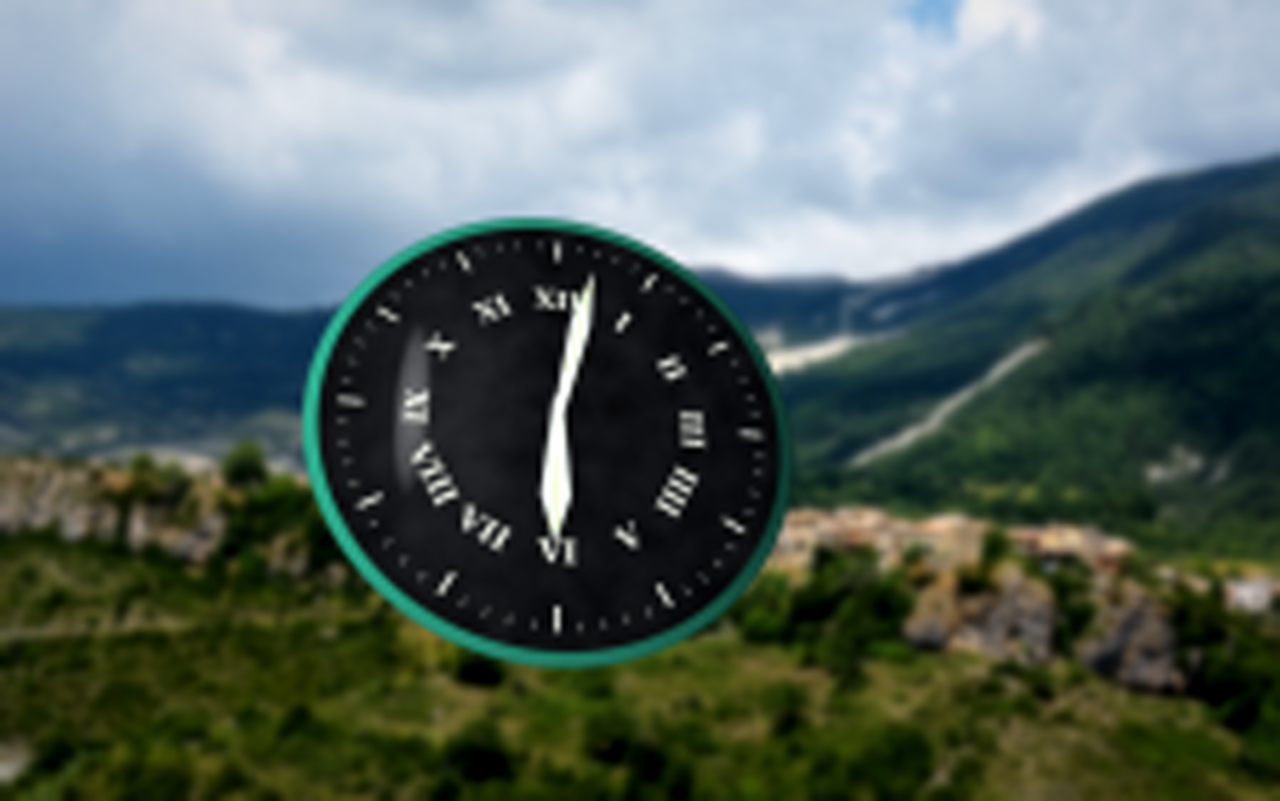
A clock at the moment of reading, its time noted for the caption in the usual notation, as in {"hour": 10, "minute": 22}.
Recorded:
{"hour": 6, "minute": 2}
